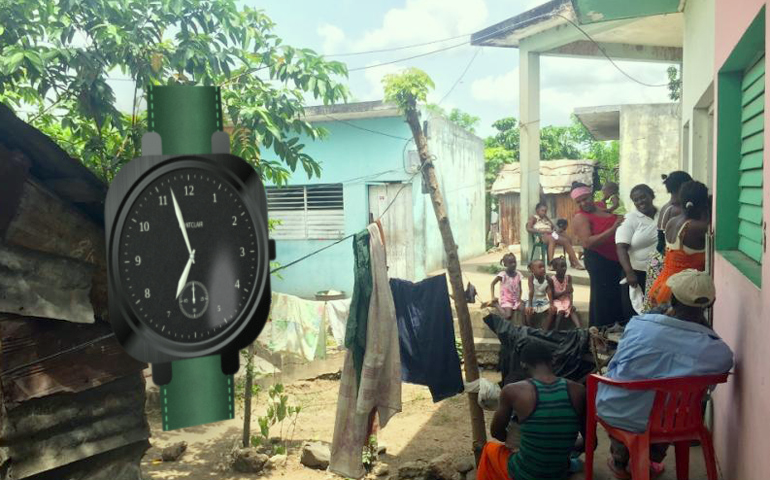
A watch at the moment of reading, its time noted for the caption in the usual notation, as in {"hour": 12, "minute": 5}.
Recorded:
{"hour": 6, "minute": 57}
